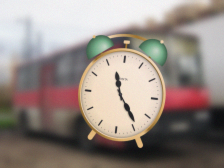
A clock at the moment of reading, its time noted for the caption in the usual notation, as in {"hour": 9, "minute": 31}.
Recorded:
{"hour": 11, "minute": 24}
